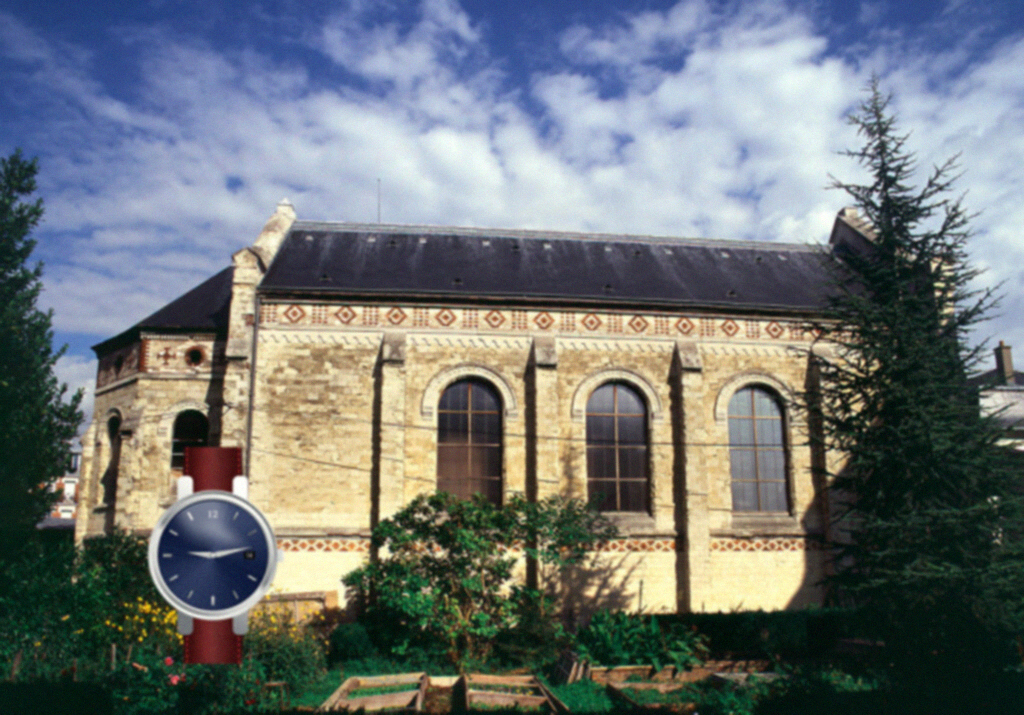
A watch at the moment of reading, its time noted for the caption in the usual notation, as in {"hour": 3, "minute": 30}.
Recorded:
{"hour": 9, "minute": 13}
